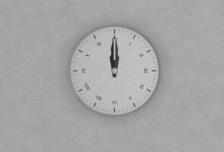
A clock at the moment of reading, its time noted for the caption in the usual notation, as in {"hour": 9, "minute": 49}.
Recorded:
{"hour": 12, "minute": 0}
